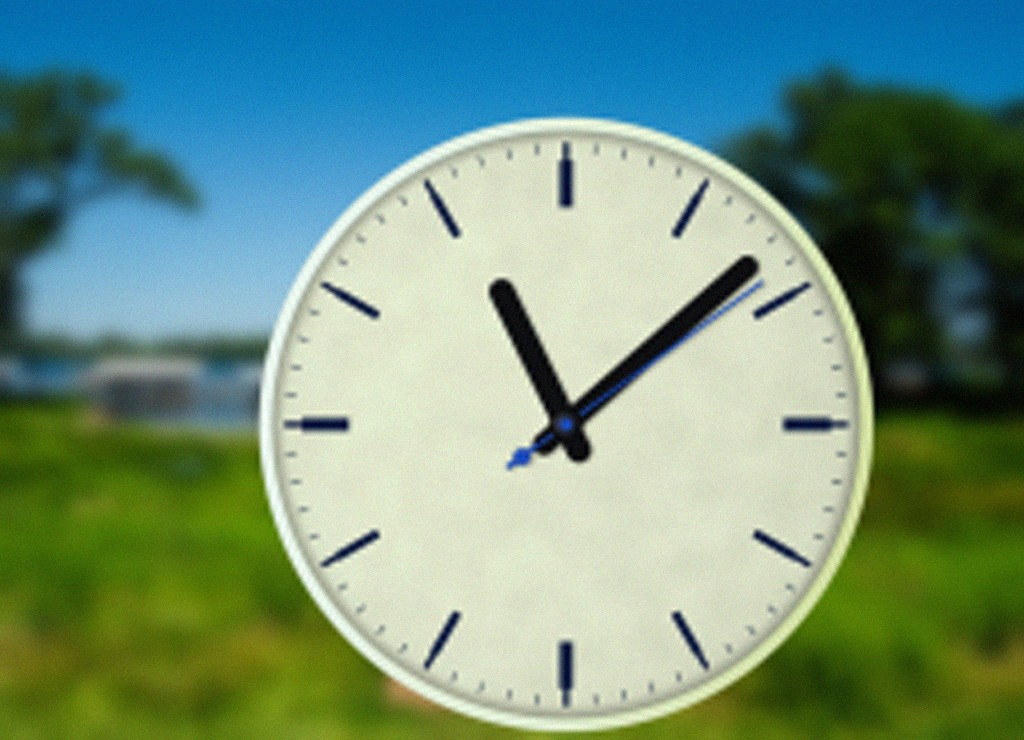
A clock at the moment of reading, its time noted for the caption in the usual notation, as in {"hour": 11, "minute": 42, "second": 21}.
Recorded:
{"hour": 11, "minute": 8, "second": 9}
